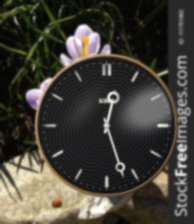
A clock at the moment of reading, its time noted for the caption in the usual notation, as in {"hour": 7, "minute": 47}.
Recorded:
{"hour": 12, "minute": 27}
